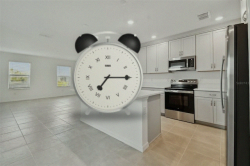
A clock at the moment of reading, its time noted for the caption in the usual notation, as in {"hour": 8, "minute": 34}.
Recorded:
{"hour": 7, "minute": 15}
